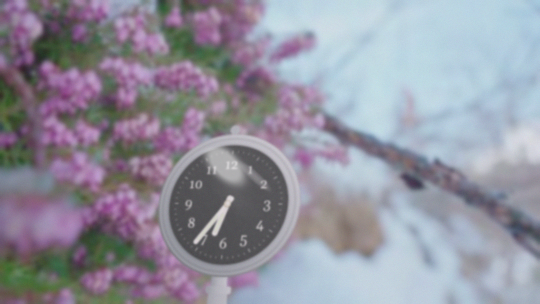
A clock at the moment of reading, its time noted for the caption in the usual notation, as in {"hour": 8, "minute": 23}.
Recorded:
{"hour": 6, "minute": 36}
